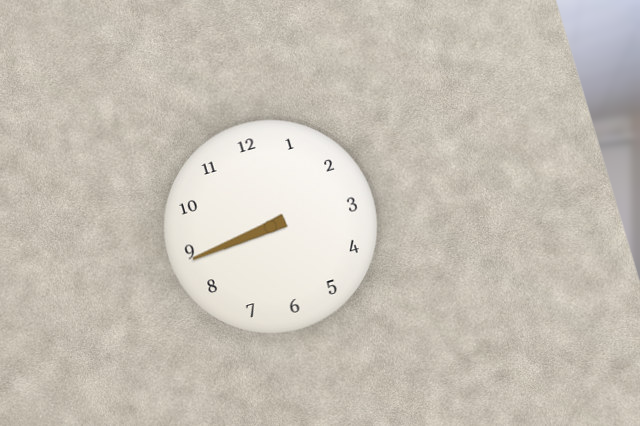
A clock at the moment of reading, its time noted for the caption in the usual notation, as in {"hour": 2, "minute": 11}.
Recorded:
{"hour": 8, "minute": 44}
